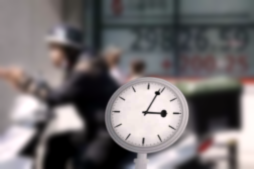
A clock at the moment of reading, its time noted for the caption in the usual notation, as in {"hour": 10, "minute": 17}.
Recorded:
{"hour": 3, "minute": 4}
